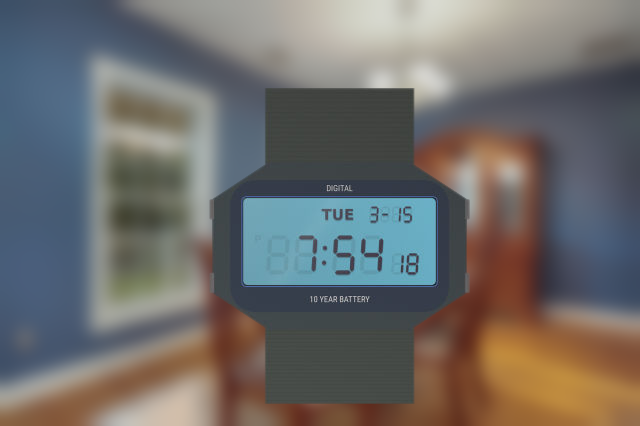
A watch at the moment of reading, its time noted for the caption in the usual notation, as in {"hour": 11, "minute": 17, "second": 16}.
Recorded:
{"hour": 7, "minute": 54, "second": 18}
